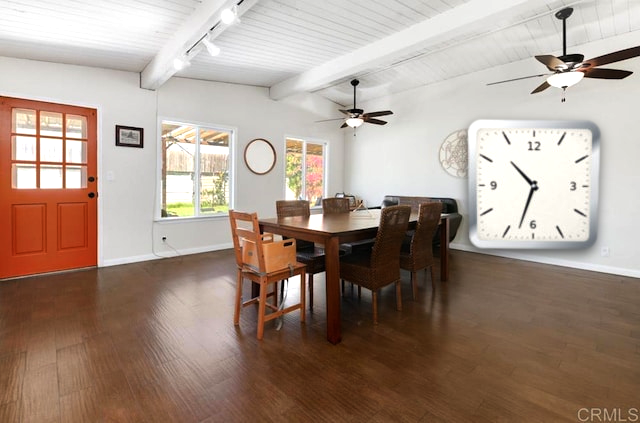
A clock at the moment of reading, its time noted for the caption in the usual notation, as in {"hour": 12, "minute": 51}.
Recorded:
{"hour": 10, "minute": 33}
